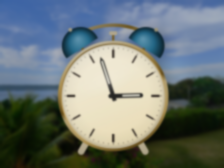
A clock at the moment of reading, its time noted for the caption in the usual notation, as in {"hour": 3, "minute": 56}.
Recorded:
{"hour": 2, "minute": 57}
